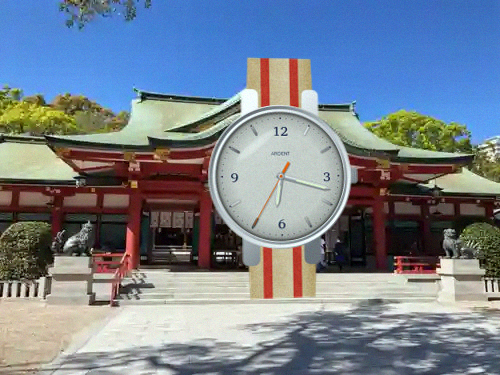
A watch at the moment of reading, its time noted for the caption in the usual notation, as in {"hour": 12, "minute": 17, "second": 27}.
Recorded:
{"hour": 6, "minute": 17, "second": 35}
